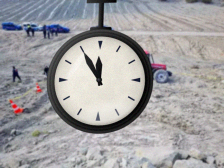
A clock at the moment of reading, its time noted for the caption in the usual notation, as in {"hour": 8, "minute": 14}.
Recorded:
{"hour": 11, "minute": 55}
